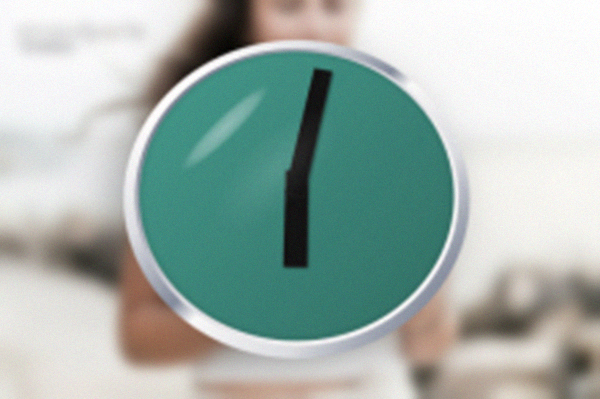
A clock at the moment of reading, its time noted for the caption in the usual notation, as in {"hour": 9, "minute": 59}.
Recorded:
{"hour": 6, "minute": 2}
